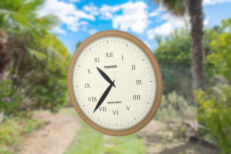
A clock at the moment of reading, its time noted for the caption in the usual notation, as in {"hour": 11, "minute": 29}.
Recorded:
{"hour": 10, "minute": 37}
